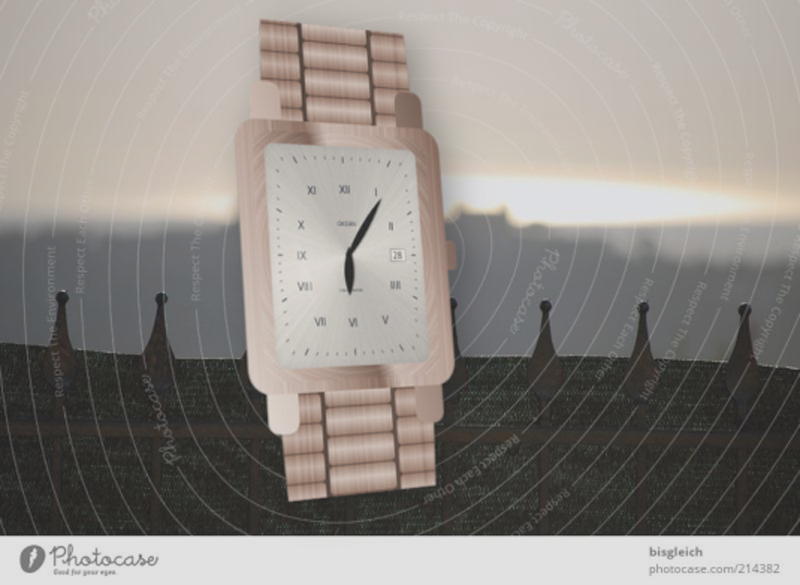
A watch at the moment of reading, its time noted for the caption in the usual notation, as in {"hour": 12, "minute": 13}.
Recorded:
{"hour": 6, "minute": 6}
